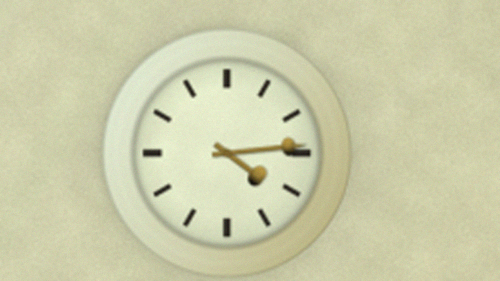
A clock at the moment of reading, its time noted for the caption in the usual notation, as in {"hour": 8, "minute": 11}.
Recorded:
{"hour": 4, "minute": 14}
